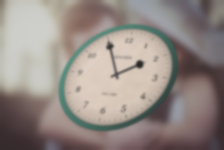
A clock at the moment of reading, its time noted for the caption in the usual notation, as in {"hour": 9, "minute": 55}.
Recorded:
{"hour": 1, "minute": 55}
